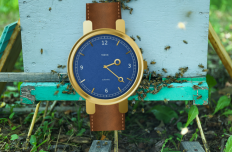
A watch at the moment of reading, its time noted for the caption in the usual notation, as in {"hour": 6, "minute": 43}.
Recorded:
{"hour": 2, "minute": 22}
